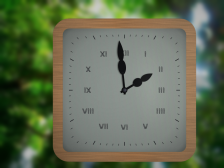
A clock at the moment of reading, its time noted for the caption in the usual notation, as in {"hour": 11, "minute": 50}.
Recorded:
{"hour": 1, "minute": 59}
